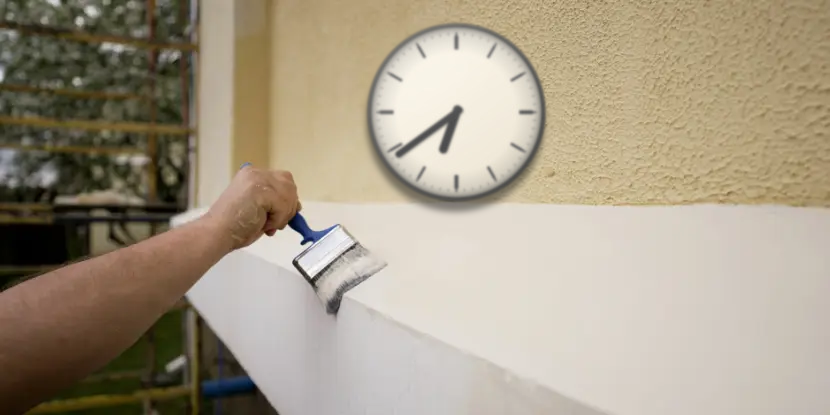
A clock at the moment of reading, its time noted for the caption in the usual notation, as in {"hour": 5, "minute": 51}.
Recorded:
{"hour": 6, "minute": 39}
